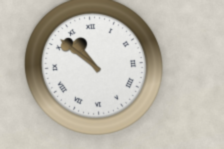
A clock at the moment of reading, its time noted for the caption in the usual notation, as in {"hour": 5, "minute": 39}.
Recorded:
{"hour": 10, "minute": 52}
